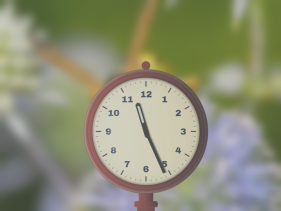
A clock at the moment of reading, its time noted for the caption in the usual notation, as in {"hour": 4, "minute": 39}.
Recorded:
{"hour": 11, "minute": 26}
